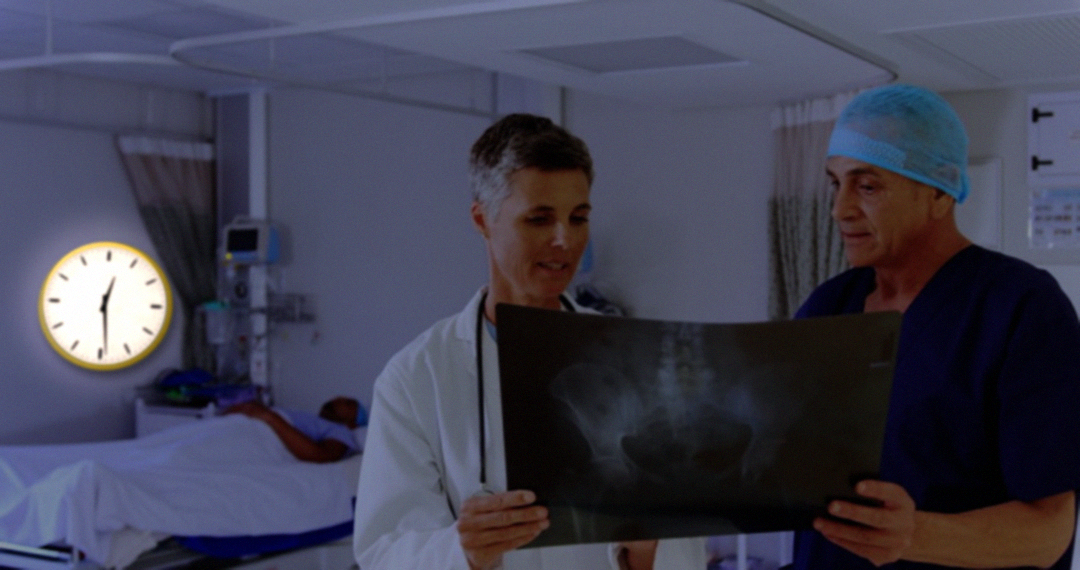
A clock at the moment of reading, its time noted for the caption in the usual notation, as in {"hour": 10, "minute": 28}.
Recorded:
{"hour": 12, "minute": 29}
